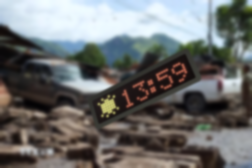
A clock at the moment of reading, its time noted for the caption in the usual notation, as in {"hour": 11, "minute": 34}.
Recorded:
{"hour": 13, "minute": 59}
